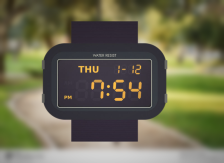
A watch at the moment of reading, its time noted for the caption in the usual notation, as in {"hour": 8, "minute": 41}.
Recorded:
{"hour": 7, "minute": 54}
